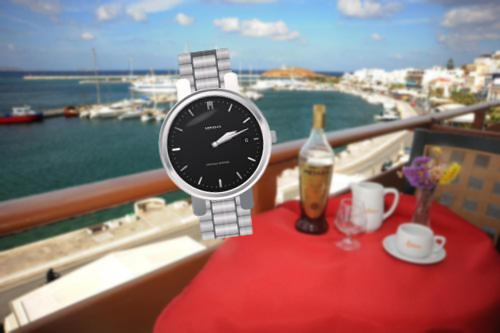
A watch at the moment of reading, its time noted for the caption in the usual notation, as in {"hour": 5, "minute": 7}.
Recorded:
{"hour": 2, "minute": 12}
